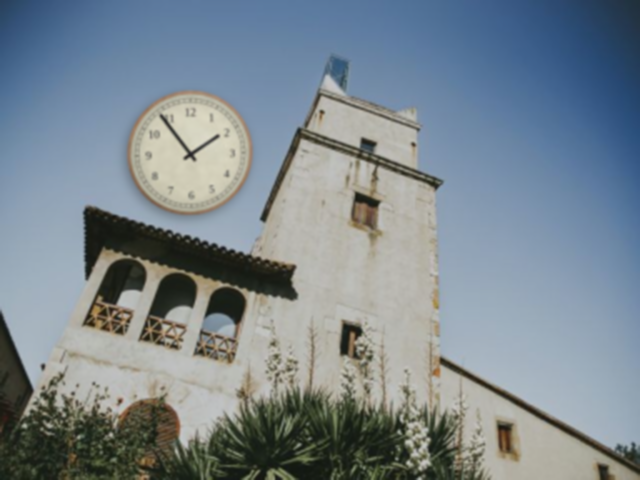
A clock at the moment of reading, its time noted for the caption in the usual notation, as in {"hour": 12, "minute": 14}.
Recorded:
{"hour": 1, "minute": 54}
